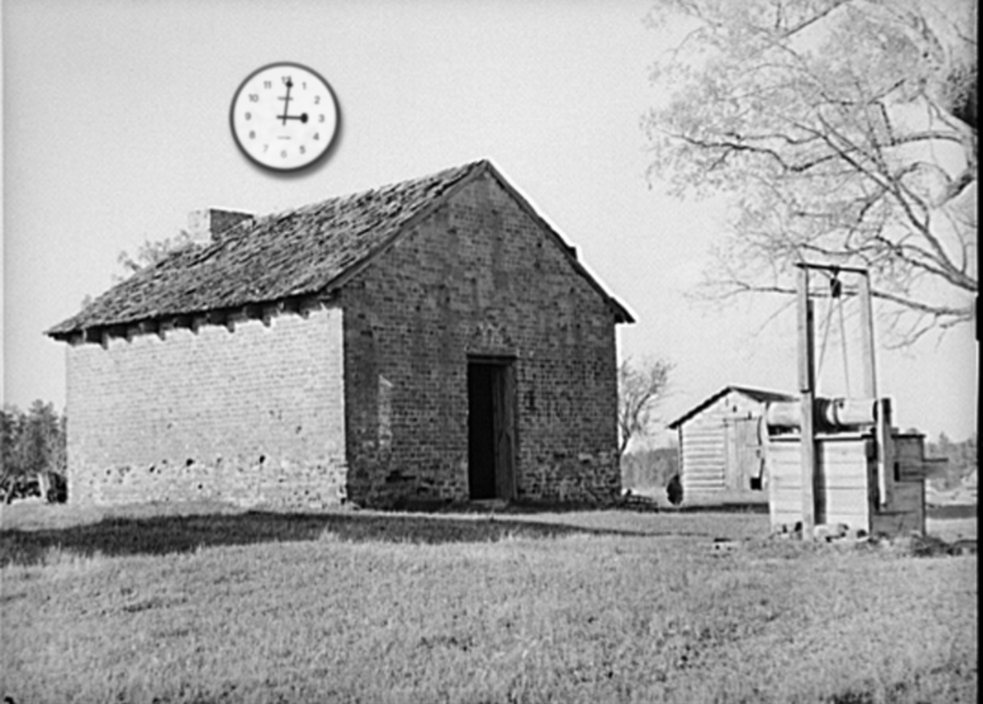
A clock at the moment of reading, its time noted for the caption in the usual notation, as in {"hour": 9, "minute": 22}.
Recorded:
{"hour": 3, "minute": 1}
